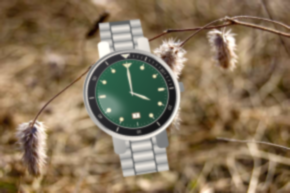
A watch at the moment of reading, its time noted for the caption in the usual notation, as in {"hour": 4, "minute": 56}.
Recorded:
{"hour": 4, "minute": 0}
